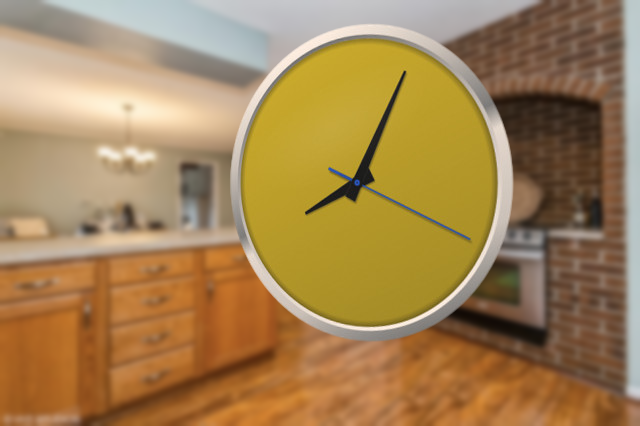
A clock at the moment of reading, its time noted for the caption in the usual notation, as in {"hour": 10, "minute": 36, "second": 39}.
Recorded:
{"hour": 8, "minute": 4, "second": 19}
